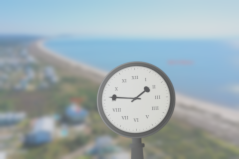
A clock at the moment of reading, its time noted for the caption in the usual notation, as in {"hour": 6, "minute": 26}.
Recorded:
{"hour": 1, "minute": 46}
